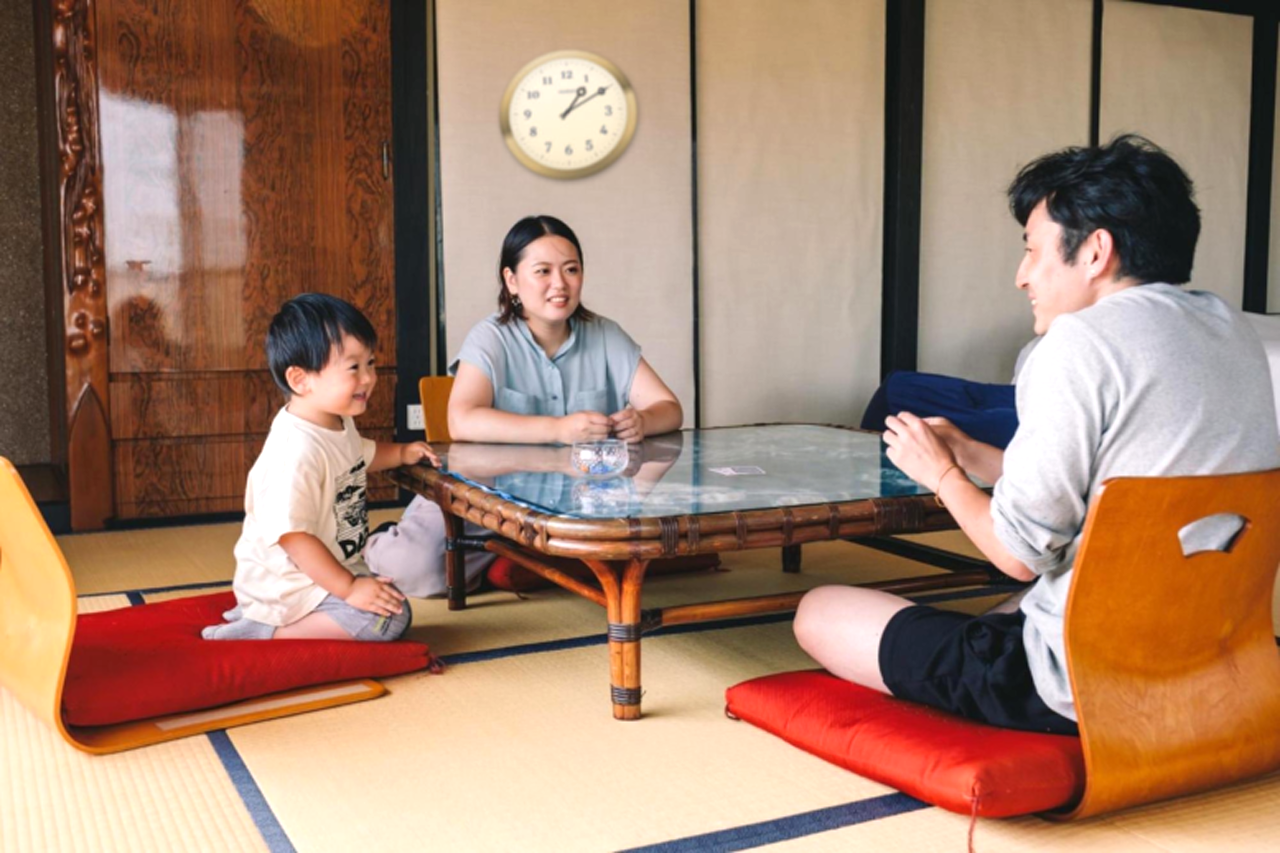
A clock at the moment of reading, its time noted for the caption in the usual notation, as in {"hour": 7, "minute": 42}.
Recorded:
{"hour": 1, "minute": 10}
